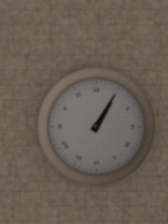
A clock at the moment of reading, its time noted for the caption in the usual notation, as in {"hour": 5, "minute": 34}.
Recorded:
{"hour": 1, "minute": 5}
